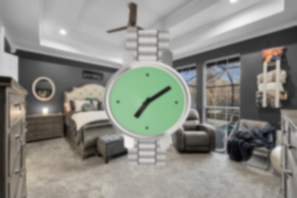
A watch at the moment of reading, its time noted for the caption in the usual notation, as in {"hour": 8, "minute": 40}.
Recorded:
{"hour": 7, "minute": 9}
